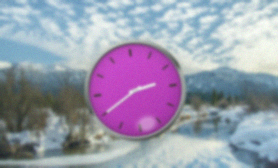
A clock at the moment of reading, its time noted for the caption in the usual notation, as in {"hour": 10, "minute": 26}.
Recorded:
{"hour": 2, "minute": 40}
